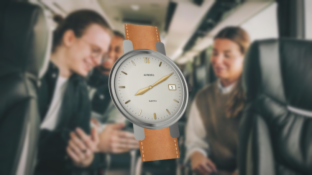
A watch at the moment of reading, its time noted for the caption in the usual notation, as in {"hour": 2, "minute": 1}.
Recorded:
{"hour": 8, "minute": 10}
